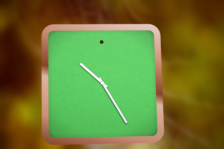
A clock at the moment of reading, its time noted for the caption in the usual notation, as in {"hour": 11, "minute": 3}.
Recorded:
{"hour": 10, "minute": 25}
